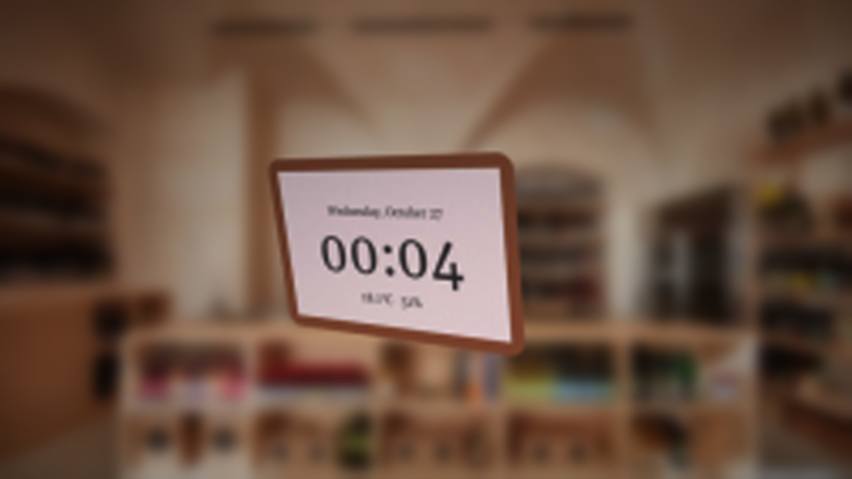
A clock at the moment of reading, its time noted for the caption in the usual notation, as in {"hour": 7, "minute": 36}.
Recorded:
{"hour": 0, "minute": 4}
